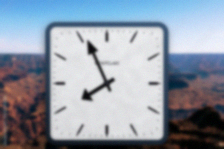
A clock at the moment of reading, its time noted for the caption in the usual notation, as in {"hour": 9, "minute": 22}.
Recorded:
{"hour": 7, "minute": 56}
